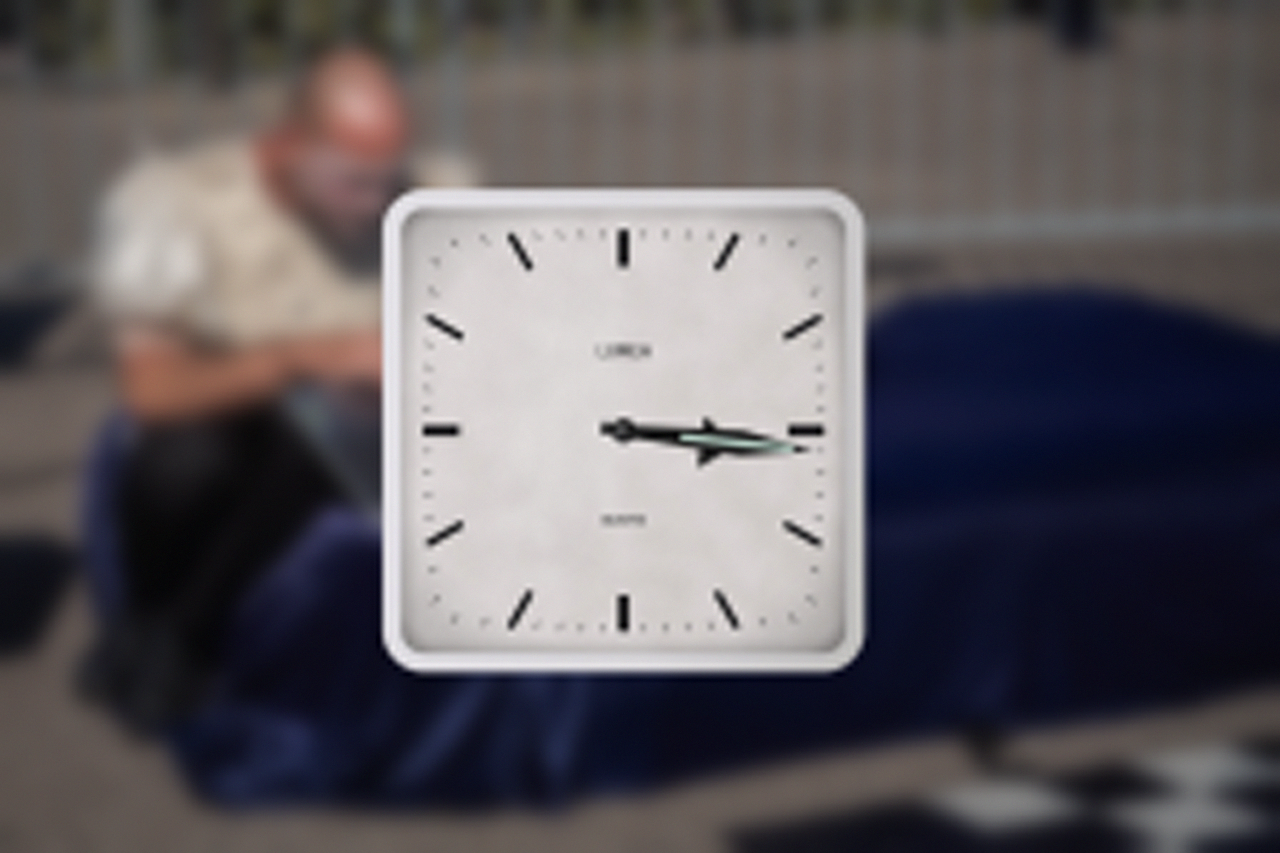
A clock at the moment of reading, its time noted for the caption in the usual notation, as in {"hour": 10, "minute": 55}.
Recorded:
{"hour": 3, "minute": 16}
